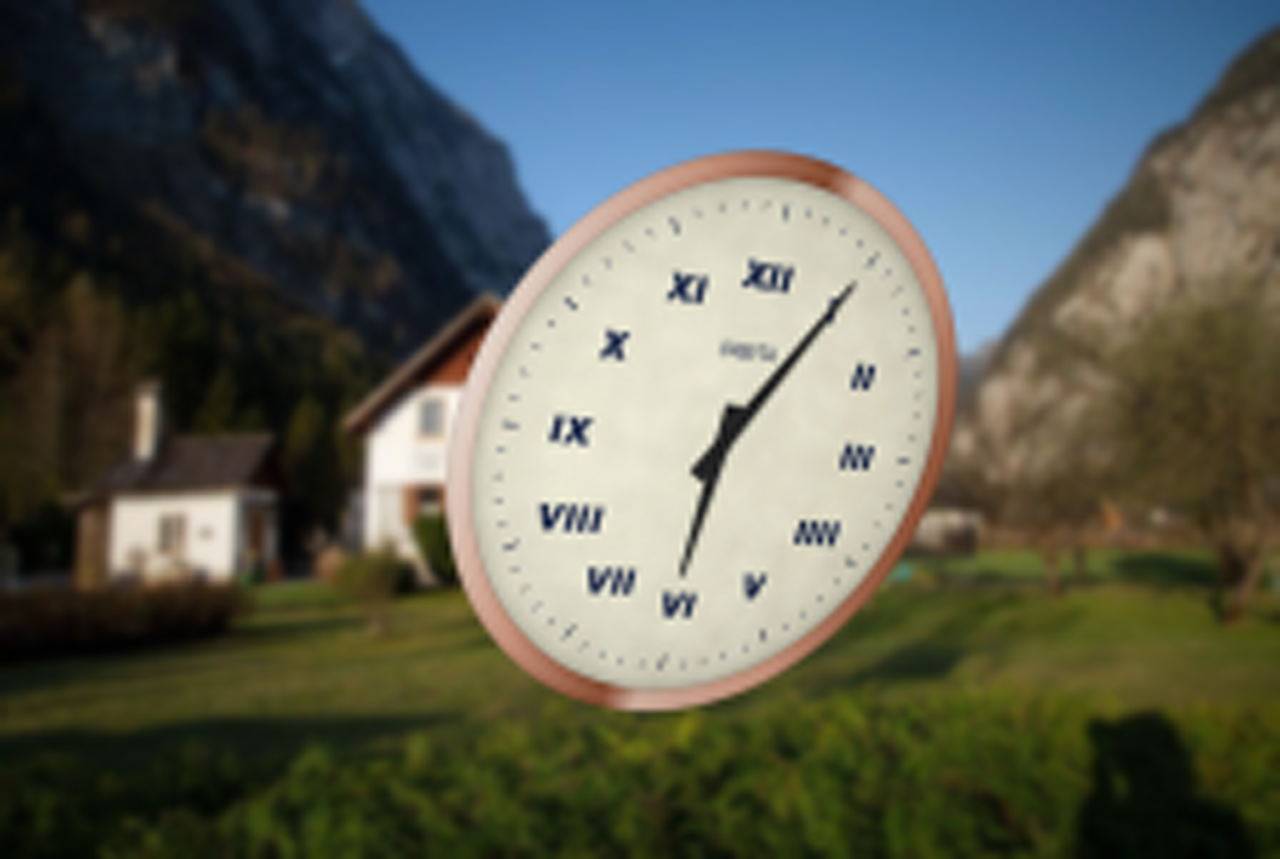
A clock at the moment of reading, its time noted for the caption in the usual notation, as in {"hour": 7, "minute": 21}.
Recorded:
{"hour": 6, "minute": 5}
